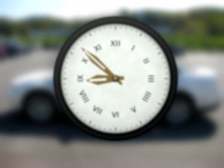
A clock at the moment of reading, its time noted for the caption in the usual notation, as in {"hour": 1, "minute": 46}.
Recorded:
{"hour": 8, "minute": 52}
